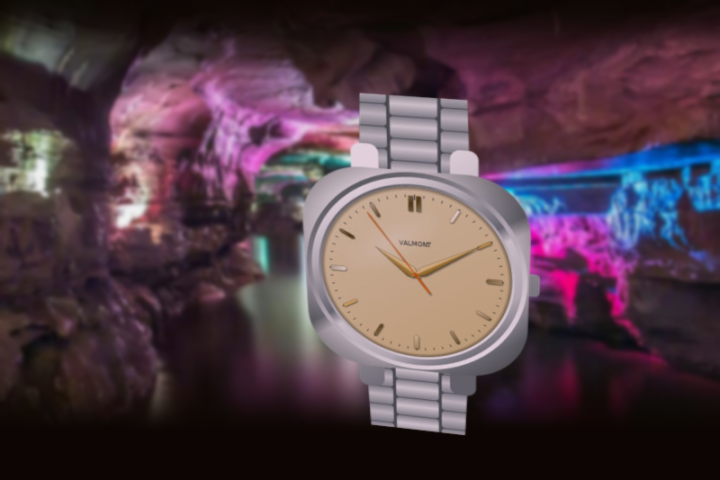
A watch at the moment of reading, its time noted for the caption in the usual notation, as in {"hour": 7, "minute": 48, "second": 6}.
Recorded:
{"hour": 10, "minute": 9, "second": 54}
